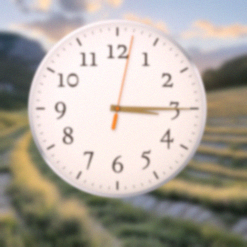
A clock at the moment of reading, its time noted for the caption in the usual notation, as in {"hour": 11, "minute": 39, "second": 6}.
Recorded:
{"hour": 3, "minute": 15, "second": 2}
